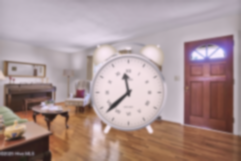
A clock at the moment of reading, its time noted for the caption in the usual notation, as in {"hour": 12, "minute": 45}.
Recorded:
{"hour": 11, "minute": 38}
